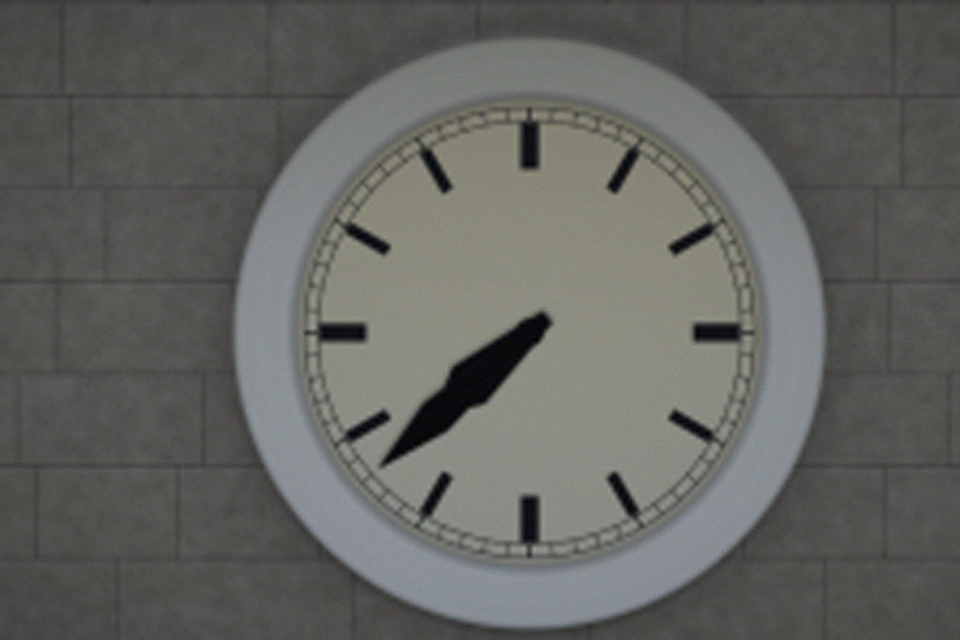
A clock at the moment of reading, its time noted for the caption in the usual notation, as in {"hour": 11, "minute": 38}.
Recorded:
{"hour": 7, "minute": 38}
